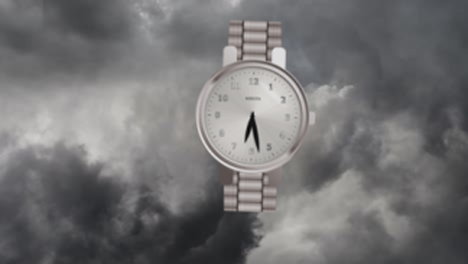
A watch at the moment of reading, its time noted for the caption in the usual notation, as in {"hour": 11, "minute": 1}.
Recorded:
{"hour": 6, "minute": 28}
